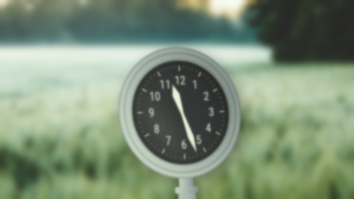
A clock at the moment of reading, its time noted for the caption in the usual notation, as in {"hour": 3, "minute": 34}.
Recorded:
{"hour": 11, "minute": 27}
